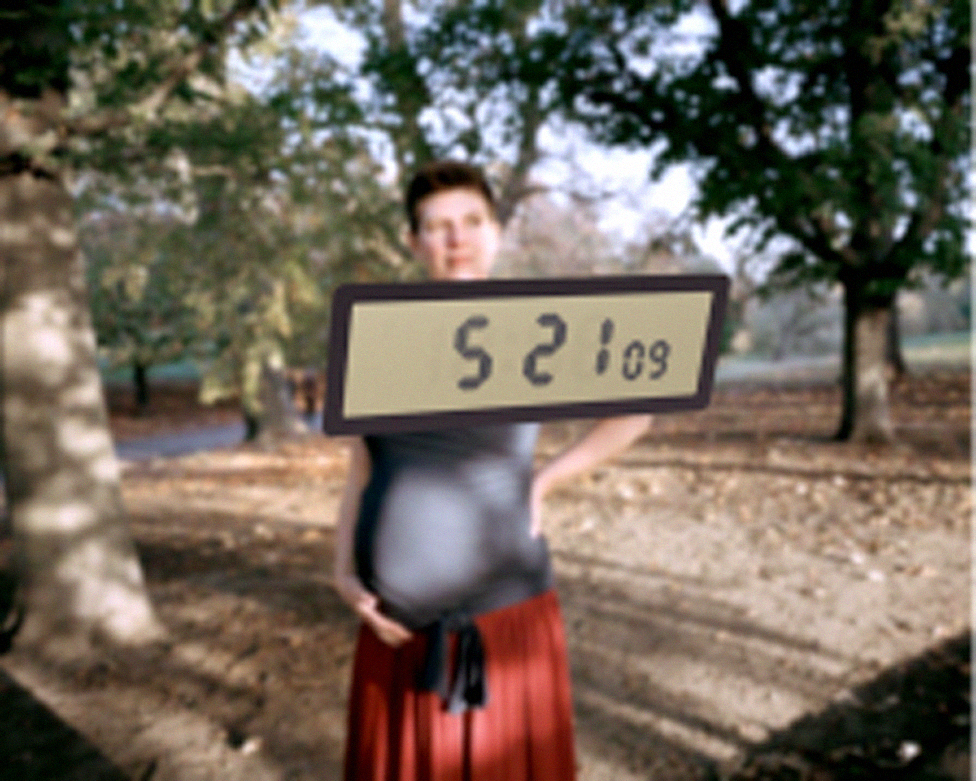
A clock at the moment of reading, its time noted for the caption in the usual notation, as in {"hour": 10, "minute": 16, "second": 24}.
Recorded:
{"hour": 5, "minute": 21, "second": 9}
